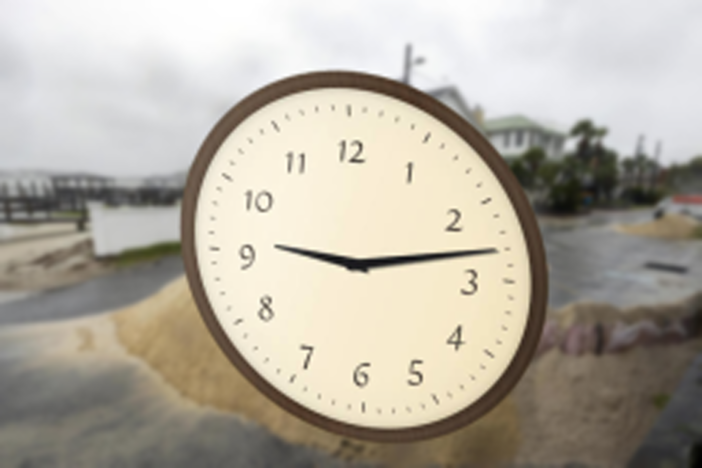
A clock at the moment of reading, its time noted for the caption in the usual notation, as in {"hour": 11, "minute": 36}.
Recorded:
{"hour": 9, "minute": 13}
